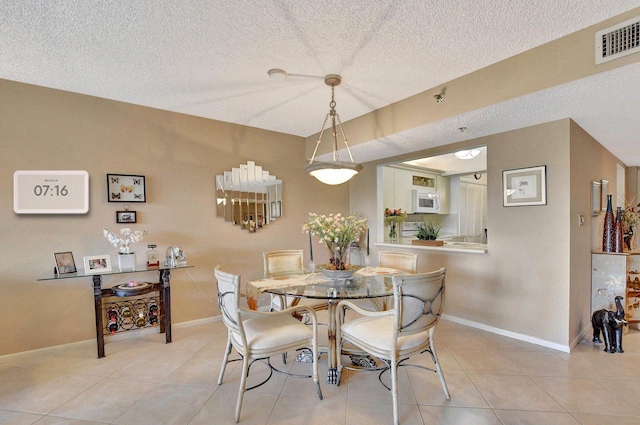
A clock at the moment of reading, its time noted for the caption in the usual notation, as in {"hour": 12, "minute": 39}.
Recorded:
{"hour": 7, "minute": 16}
